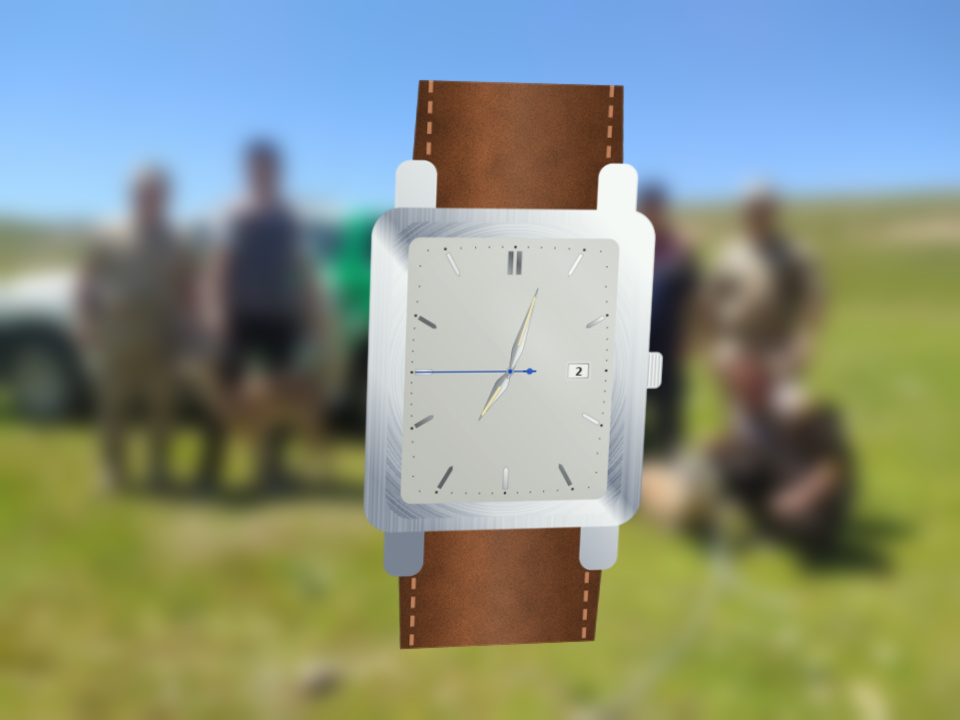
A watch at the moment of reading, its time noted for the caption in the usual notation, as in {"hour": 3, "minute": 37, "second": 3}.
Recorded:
{"hour": 7, "minute": 2, "second": 45}
